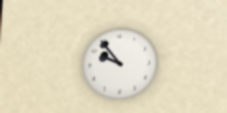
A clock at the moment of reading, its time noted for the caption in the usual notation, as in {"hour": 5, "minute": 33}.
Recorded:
{"hour": 9, "minute": 54}
